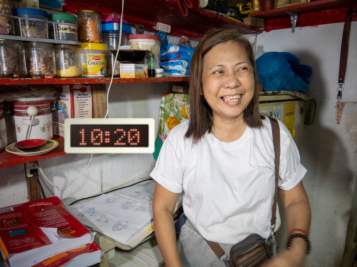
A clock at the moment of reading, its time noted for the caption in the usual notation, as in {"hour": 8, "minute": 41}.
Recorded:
{"hour": 10, "minute": 20}
